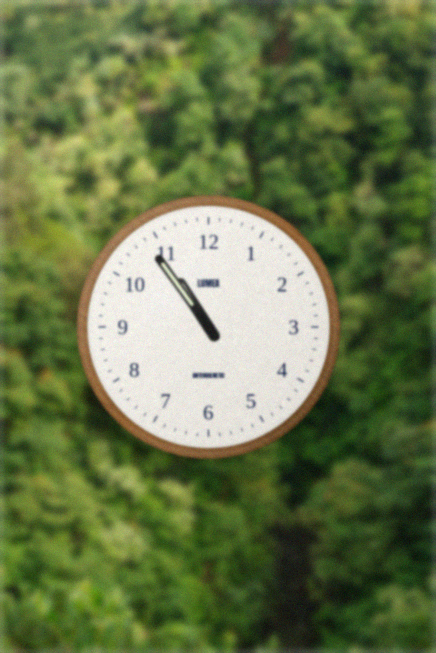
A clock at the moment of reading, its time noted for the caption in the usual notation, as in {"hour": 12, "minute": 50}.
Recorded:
{"hour": 10, "minute": 54}
